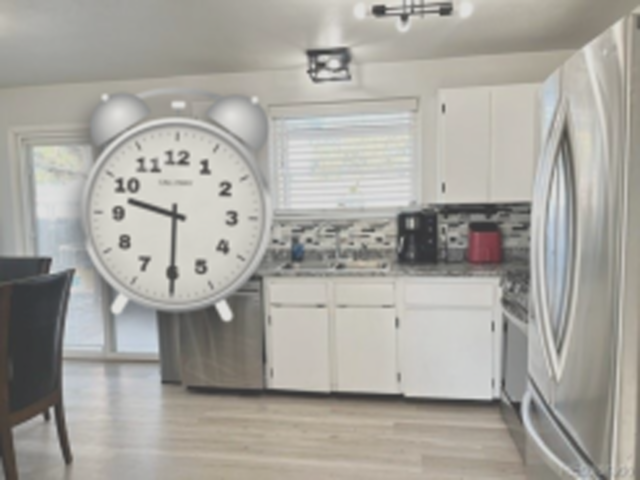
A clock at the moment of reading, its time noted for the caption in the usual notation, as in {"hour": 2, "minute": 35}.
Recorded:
{"hour": 9, "minute": 30}
